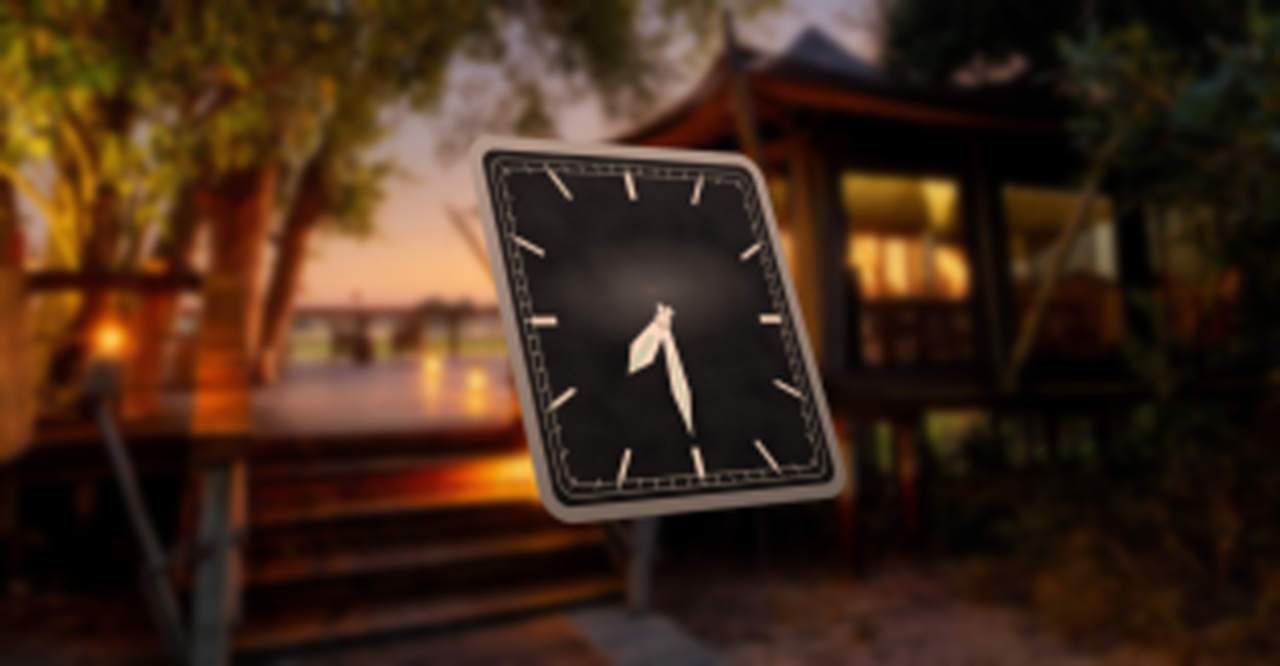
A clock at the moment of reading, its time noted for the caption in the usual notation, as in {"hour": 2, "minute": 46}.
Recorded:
{"hour": 7, "minute": 30}
